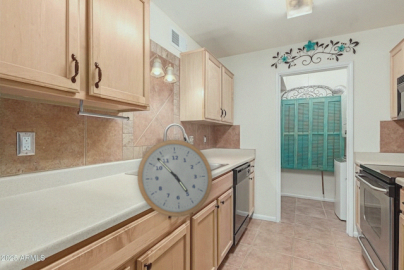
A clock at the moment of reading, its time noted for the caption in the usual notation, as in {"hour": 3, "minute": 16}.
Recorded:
{"hour": 4, "minute": 53}
